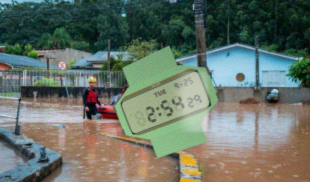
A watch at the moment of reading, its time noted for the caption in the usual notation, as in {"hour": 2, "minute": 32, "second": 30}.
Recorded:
{"hour": 2, "minute": 54, "second": 29}
